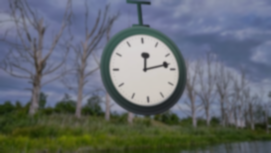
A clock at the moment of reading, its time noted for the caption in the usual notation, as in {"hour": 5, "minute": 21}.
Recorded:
{"hour": 12, "minute": 13}
